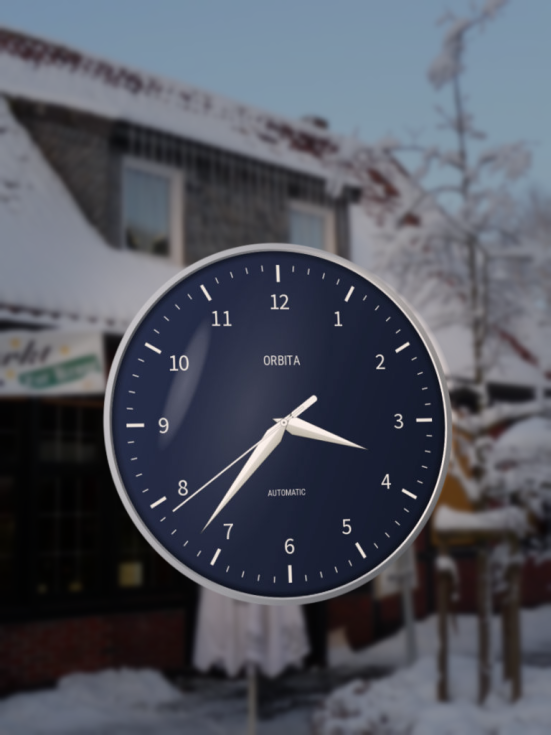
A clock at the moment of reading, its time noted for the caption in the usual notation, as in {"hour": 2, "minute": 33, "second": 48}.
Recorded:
{"hour": 3, "minute": 36, "second": 39}
